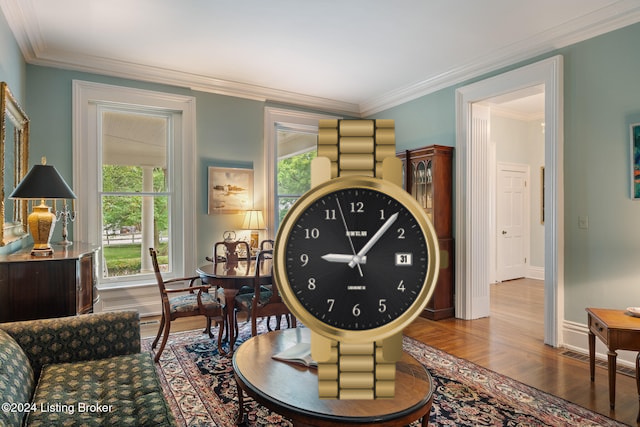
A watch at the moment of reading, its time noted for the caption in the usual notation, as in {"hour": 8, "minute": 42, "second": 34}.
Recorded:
{"hour": 9, "minute": 6, "second": 57}
